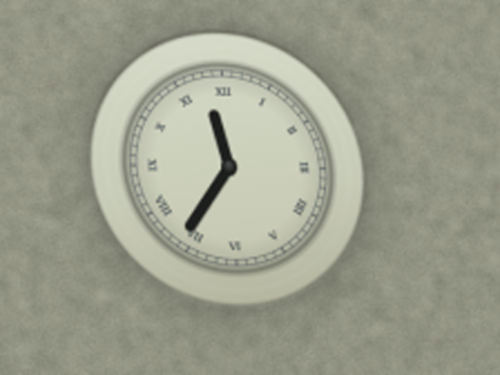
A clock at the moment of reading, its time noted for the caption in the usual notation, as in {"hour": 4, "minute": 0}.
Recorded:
{"hour": 11, "minute": 36}
